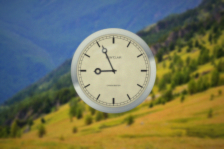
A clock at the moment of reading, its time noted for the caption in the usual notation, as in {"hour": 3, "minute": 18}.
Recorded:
{"hour": 8, "minute": 56}
